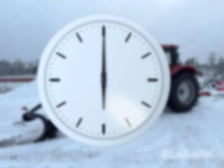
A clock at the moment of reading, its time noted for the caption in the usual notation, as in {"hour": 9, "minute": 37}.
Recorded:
{"hour": 6, "minute": 0}
